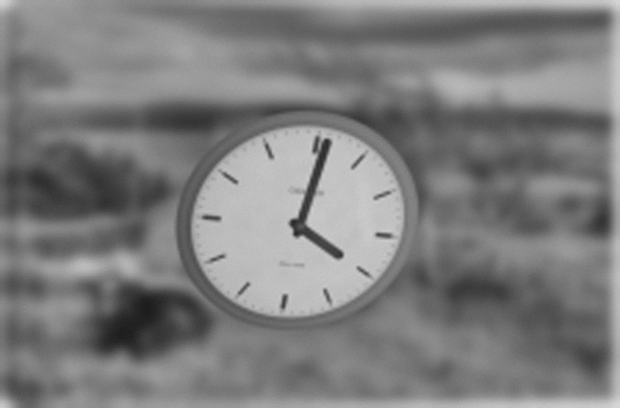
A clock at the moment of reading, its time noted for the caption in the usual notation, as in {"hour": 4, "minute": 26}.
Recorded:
{"hour": 4, "minute": 1}
